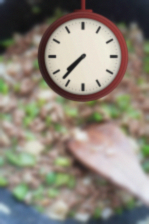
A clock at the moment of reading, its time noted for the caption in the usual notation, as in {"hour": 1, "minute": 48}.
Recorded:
{"hour": 7, "minute": 37}
